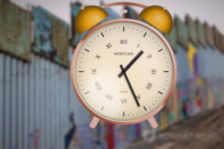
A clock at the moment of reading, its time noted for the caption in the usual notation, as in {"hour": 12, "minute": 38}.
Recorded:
{"hour": 1, "minute": 26}
